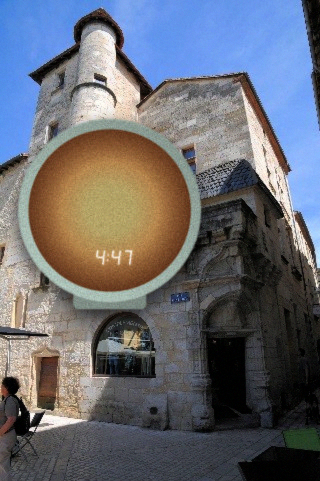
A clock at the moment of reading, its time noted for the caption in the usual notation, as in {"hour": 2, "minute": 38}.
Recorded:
{"hour": 4, "minute": 47}
